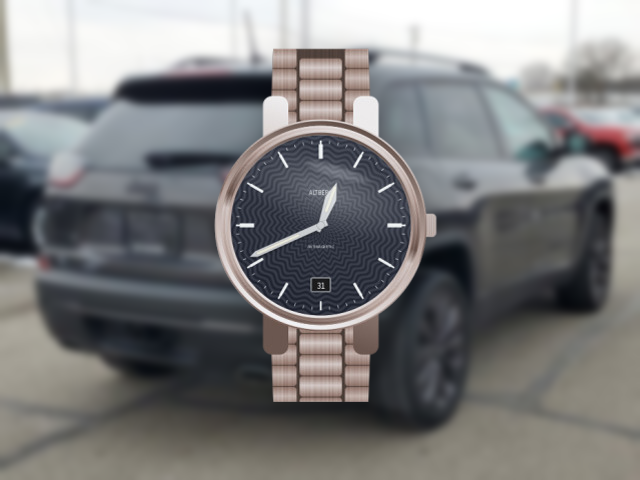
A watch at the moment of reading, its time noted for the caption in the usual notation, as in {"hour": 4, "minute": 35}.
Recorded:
{"hour": 12, "minute": 41}
